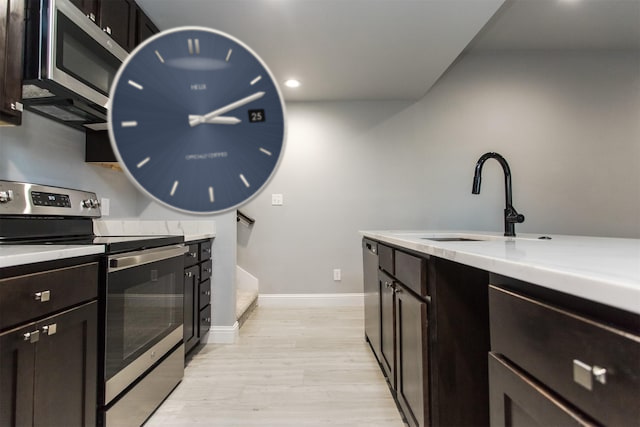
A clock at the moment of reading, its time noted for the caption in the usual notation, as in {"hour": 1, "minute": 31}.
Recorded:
{"hour": 3, "minute": 12}
